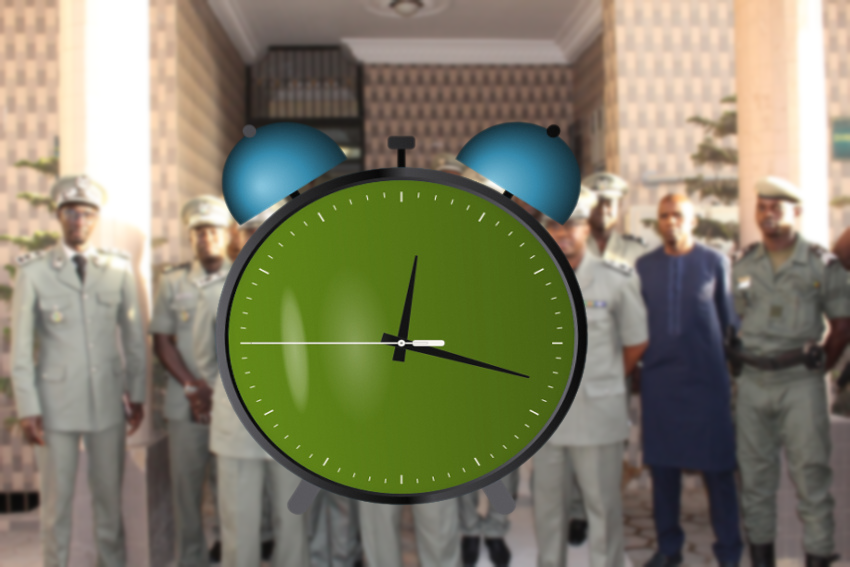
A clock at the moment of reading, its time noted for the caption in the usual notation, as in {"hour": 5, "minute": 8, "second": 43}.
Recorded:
{"hour": 12, "minute": 17, "second": 45}
